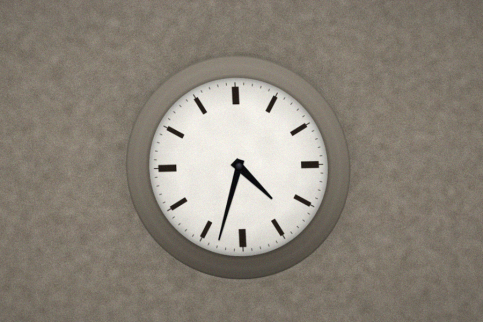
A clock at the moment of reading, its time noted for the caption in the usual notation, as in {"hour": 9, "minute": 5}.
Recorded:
{"hour": 4, "minute": 33}
